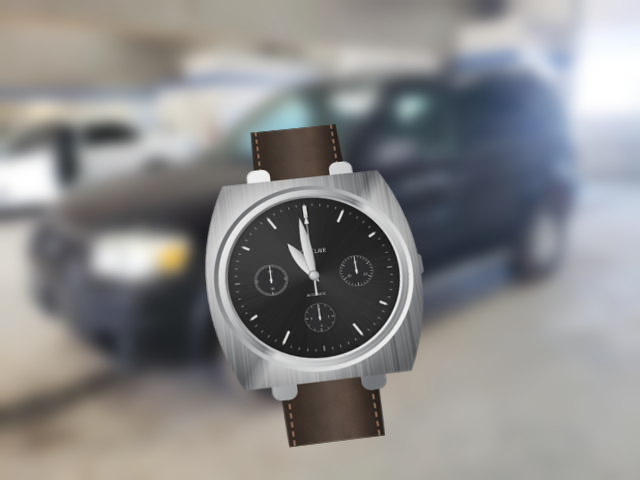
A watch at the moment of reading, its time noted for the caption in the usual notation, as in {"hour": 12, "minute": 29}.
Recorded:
{"hour": 10, "minute": 59}
